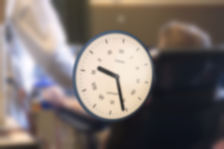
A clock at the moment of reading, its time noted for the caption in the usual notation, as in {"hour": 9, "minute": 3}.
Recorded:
{"hour": 9, "minute": 26}
